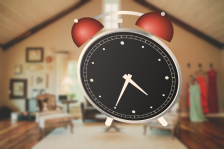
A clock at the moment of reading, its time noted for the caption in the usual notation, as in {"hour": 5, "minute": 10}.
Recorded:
{"hour": 4, "minute": 35}
